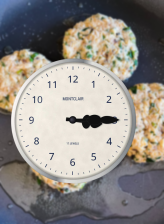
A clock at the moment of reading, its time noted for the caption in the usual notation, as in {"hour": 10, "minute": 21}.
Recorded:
{"hour": 3, "minute": 15}
